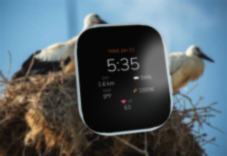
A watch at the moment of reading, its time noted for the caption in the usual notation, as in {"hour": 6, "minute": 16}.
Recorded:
{"hour": 5, "minute": 35}
